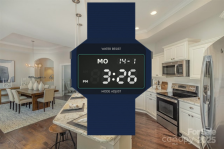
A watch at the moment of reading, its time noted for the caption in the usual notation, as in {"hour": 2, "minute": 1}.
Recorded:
{"hour": 3, "minute": 26}
